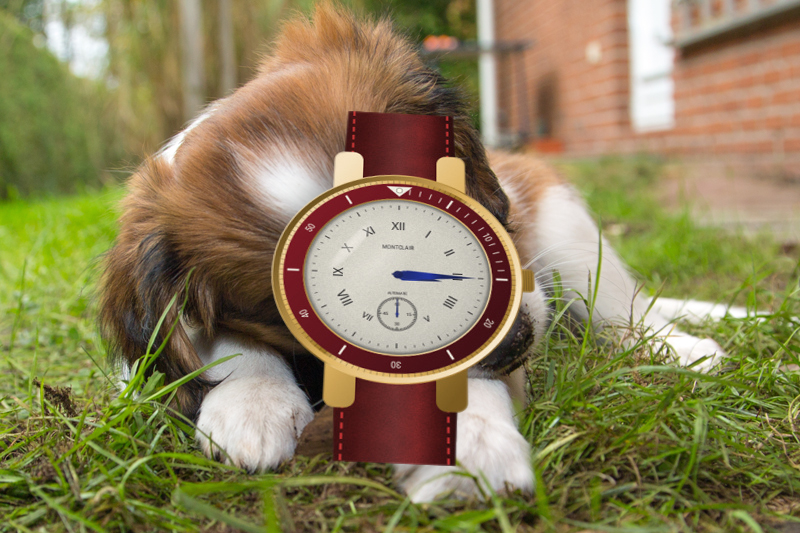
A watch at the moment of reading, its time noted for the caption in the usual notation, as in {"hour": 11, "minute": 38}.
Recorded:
{"hour": 3, "minute": 15}
